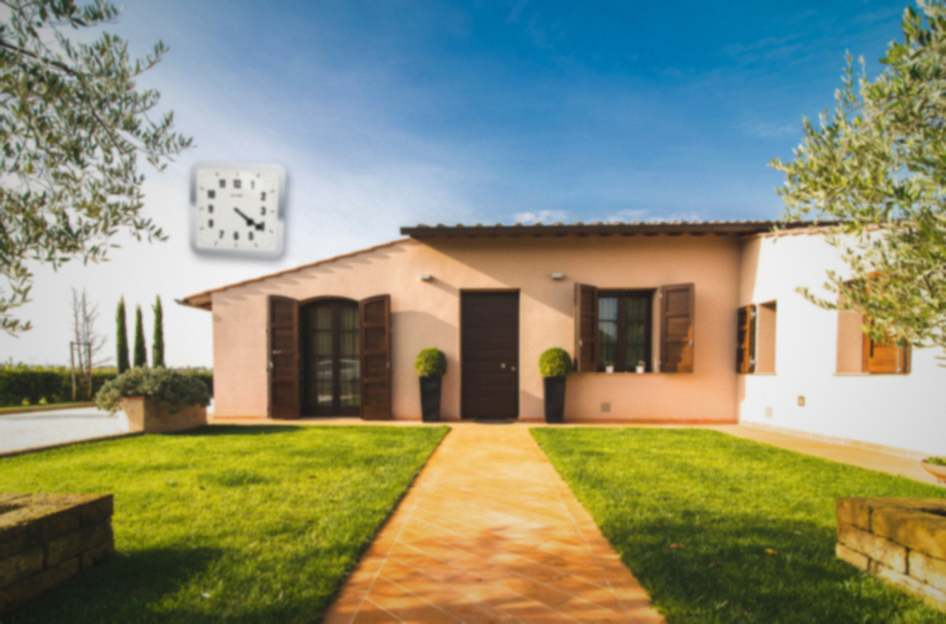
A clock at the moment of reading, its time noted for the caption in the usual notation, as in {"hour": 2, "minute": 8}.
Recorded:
{"hour": 4, "minute": 21}
